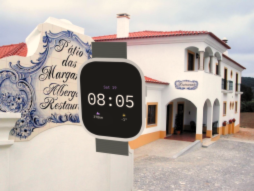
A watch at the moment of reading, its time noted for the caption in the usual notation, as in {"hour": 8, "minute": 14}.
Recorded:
{"hour": 8, "minute": 5}
